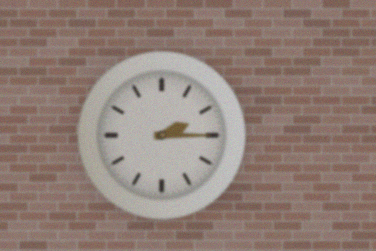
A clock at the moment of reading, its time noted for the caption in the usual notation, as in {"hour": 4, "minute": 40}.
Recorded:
{"hour": 2, "minute": 15}
